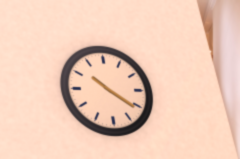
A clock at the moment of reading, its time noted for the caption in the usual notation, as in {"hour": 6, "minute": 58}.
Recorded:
{"hour": 10, "minute": 21}
